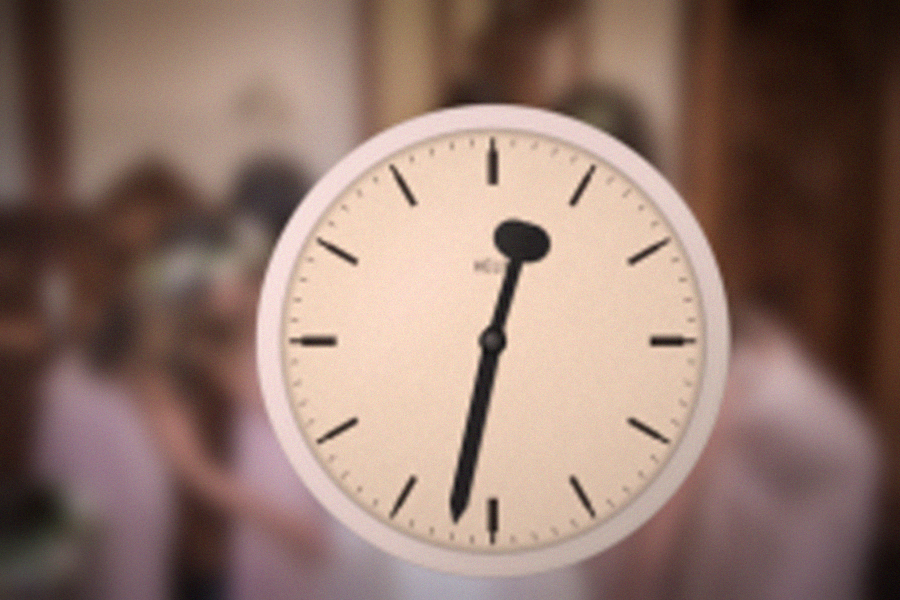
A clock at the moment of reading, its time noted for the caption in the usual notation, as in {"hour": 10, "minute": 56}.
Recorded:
{"hour": 12, "minute": 32}
